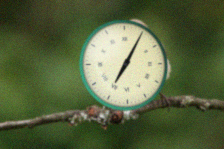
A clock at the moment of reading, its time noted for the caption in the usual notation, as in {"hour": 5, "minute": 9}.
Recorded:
{"hour": 7, "minute": 5}
